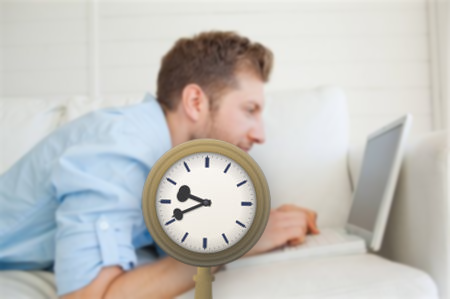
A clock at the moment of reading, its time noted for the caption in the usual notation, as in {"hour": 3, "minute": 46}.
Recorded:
{"hour": 9, "minute": 41}
